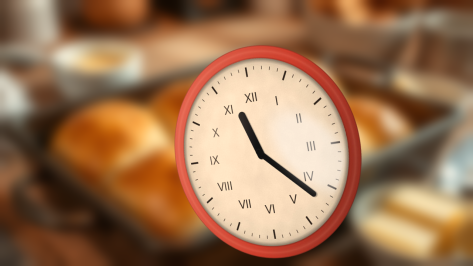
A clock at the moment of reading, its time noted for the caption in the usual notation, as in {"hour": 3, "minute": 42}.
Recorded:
{"hour": 11, "minute": 22}
